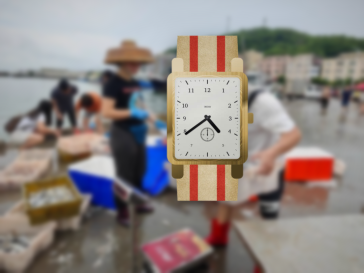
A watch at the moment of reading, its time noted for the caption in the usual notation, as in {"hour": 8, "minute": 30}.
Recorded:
{"hour": 4, "minute": 39}
